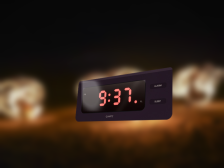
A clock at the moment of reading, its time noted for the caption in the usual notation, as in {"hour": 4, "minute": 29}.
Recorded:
{"hour": 9, "minute": 37}
